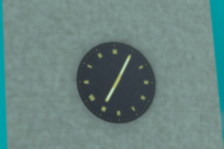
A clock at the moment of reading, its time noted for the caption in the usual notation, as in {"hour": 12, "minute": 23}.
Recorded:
{"hour": 7, "minute": 5}
